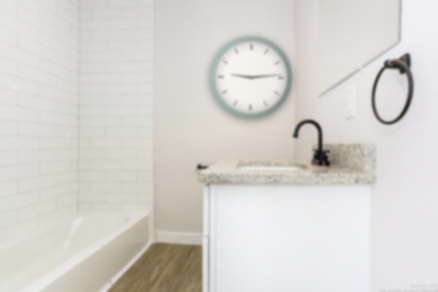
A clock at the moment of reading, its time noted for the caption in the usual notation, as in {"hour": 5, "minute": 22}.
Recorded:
{"hour": 9, "minute": 14}
